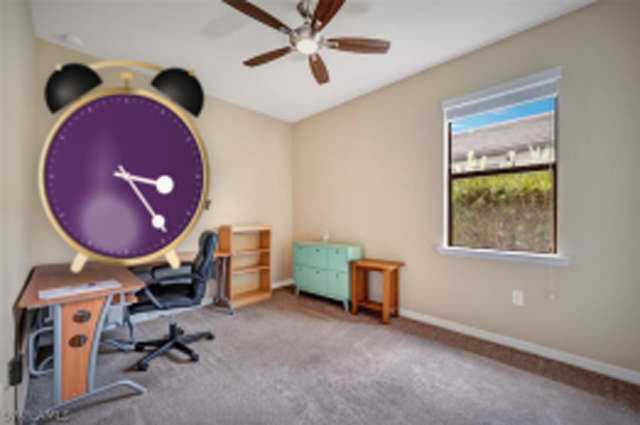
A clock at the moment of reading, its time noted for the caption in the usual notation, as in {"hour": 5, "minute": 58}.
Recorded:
{"hour": 3, "minute": 24}
